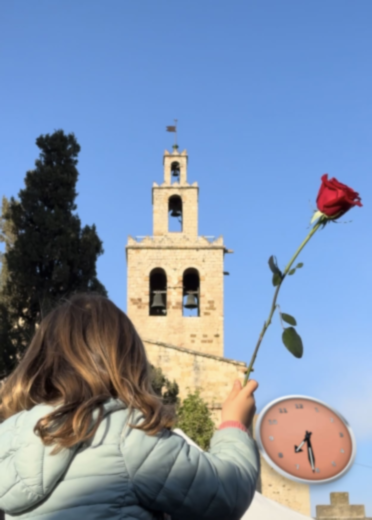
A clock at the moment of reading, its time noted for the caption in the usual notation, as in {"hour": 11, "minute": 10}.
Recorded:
{"hour": 7, "minute": 31}
